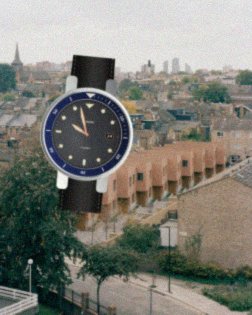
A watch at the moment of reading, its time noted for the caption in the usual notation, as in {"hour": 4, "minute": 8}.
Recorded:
{"hour": 9, "minute": 57}
